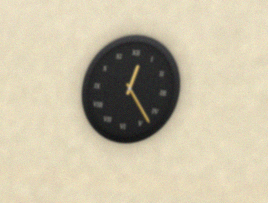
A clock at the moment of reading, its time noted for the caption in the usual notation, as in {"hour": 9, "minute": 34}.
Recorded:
{"hour": 12, "minute": 23}
